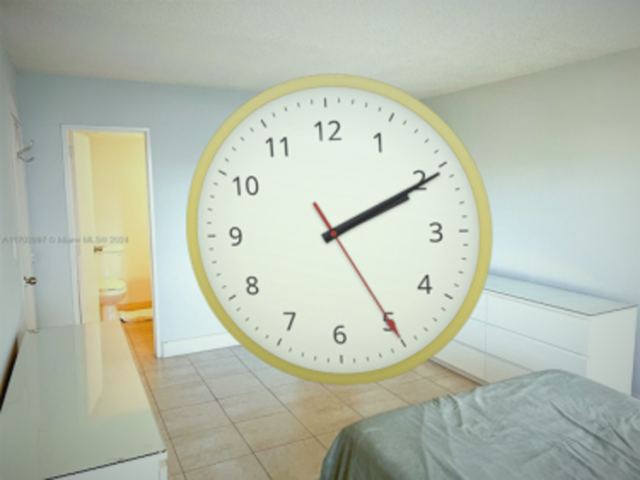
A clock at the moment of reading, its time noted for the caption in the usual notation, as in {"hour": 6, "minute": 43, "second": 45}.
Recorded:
{"hour": 2, "minute": 10, "second": 25}
